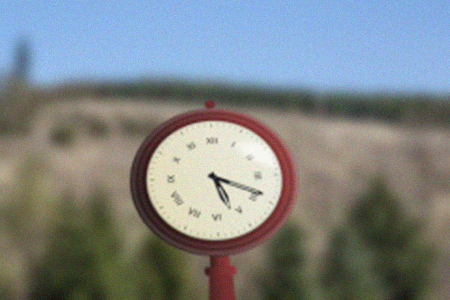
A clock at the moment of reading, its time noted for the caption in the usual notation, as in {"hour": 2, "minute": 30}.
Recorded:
{"hour": 5, "minute": 19}
